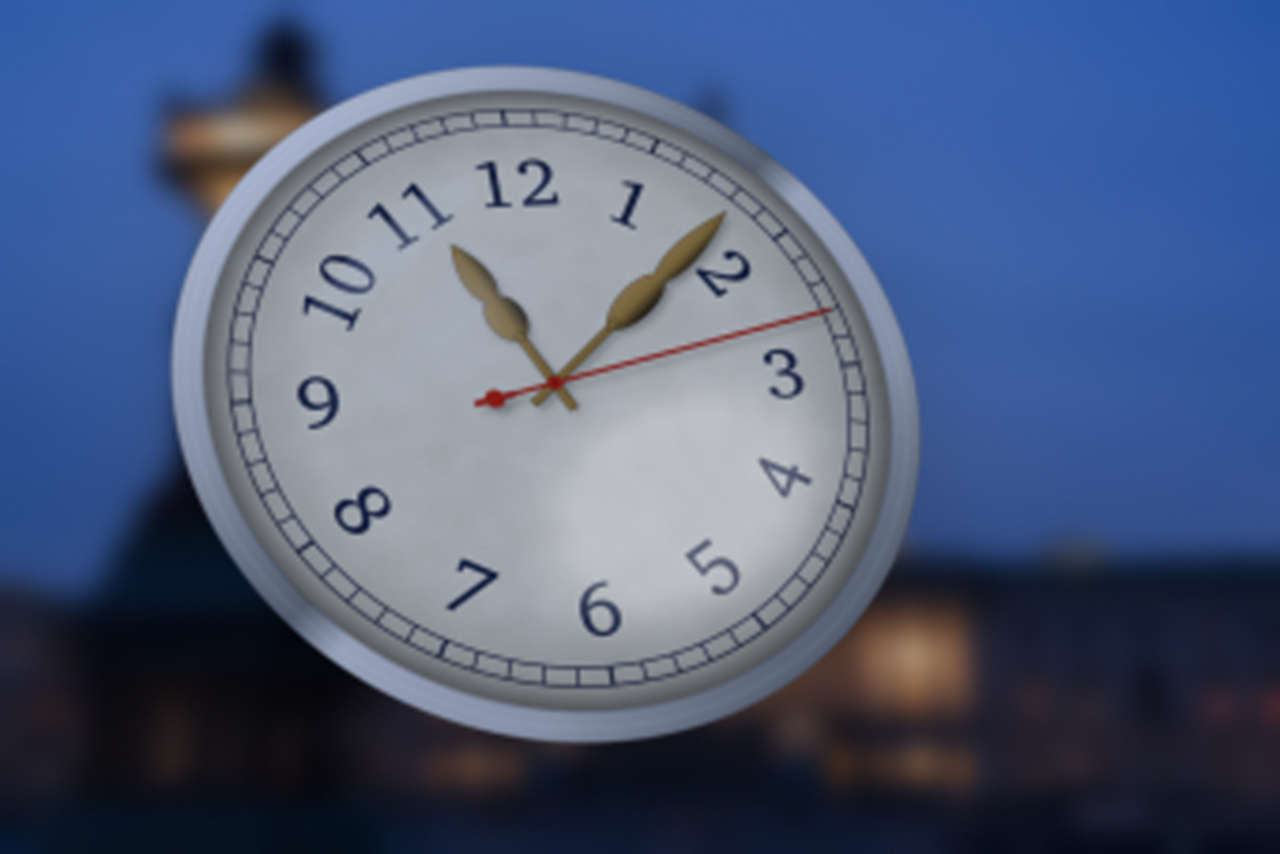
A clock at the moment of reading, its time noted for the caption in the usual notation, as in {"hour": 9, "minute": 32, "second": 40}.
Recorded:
{"hour": 11, "minute": 8, "second": 13}
